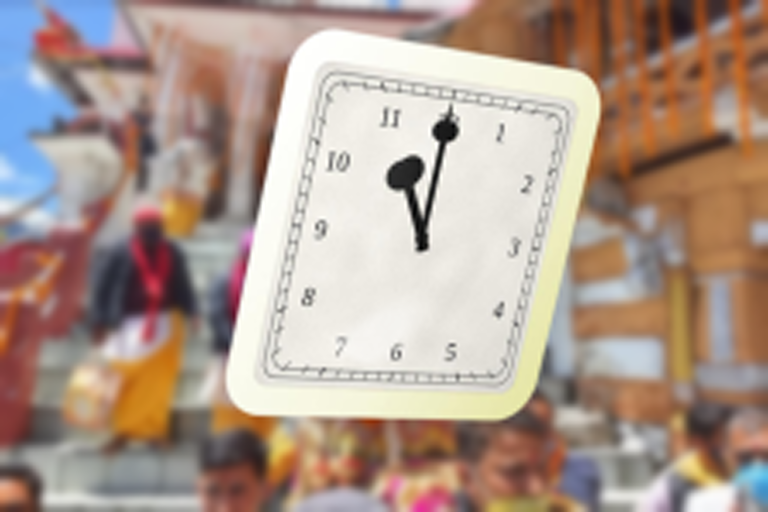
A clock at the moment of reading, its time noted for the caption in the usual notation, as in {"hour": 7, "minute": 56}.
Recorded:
{"hour": 11, "minute": 0}
